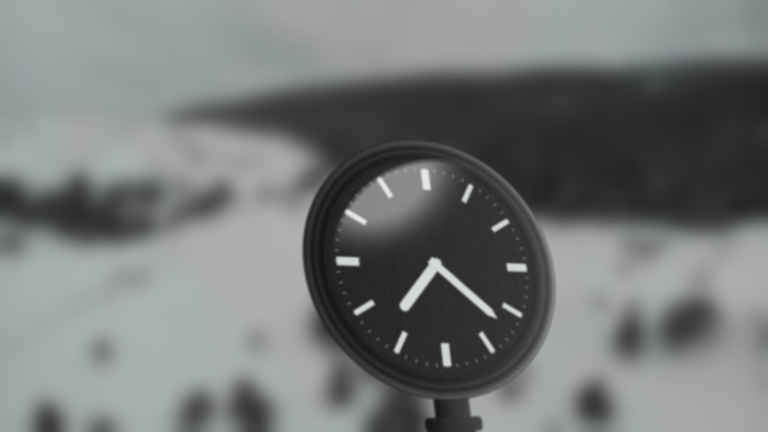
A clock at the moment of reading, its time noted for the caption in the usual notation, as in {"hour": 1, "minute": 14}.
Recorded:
{"hour": 7, "minute": 22}
